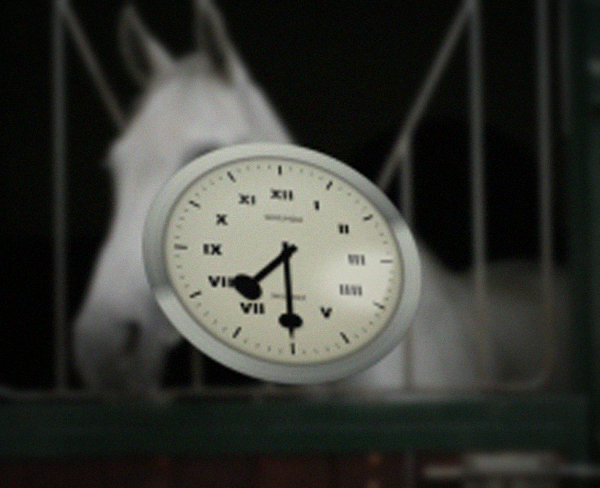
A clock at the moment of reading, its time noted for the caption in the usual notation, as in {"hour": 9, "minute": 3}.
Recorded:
{"hour": 7, "minute": 30}
